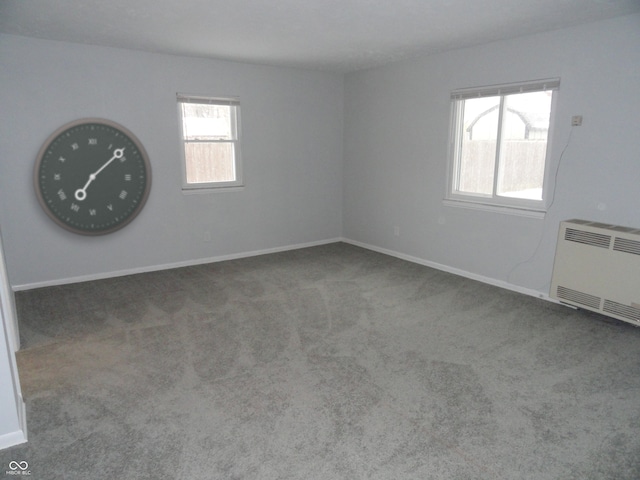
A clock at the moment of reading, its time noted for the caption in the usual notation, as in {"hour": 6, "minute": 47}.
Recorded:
{"hour": 7, "minute": 8}
